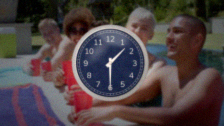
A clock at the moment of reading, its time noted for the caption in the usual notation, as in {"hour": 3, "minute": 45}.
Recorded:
{"hour": 1, "minute": 30}
